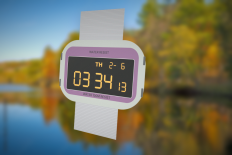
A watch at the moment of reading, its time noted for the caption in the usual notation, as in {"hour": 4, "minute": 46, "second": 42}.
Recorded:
{"hour": 3, "minute": 34, "second": 13}
